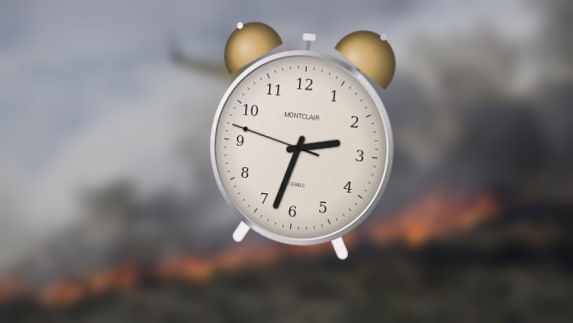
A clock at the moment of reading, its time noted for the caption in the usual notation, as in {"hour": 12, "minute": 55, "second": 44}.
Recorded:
{"hour": 2, "minute": 32, "second": 47}
